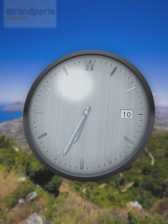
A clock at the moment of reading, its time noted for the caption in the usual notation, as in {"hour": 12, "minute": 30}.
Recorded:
{"hour": 6, "minute": 34}
